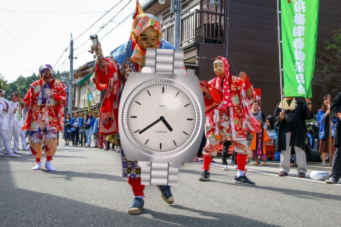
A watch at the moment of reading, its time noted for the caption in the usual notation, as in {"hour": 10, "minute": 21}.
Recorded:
{"hour": 4, "minute": 39}
